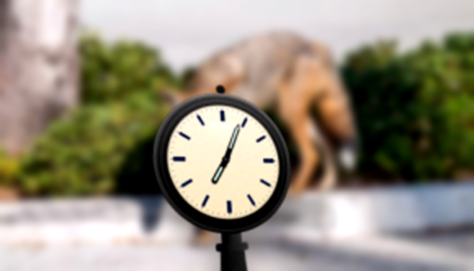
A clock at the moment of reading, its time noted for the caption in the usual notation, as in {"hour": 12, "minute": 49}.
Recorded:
{"hour": 7, "minute": 4}
